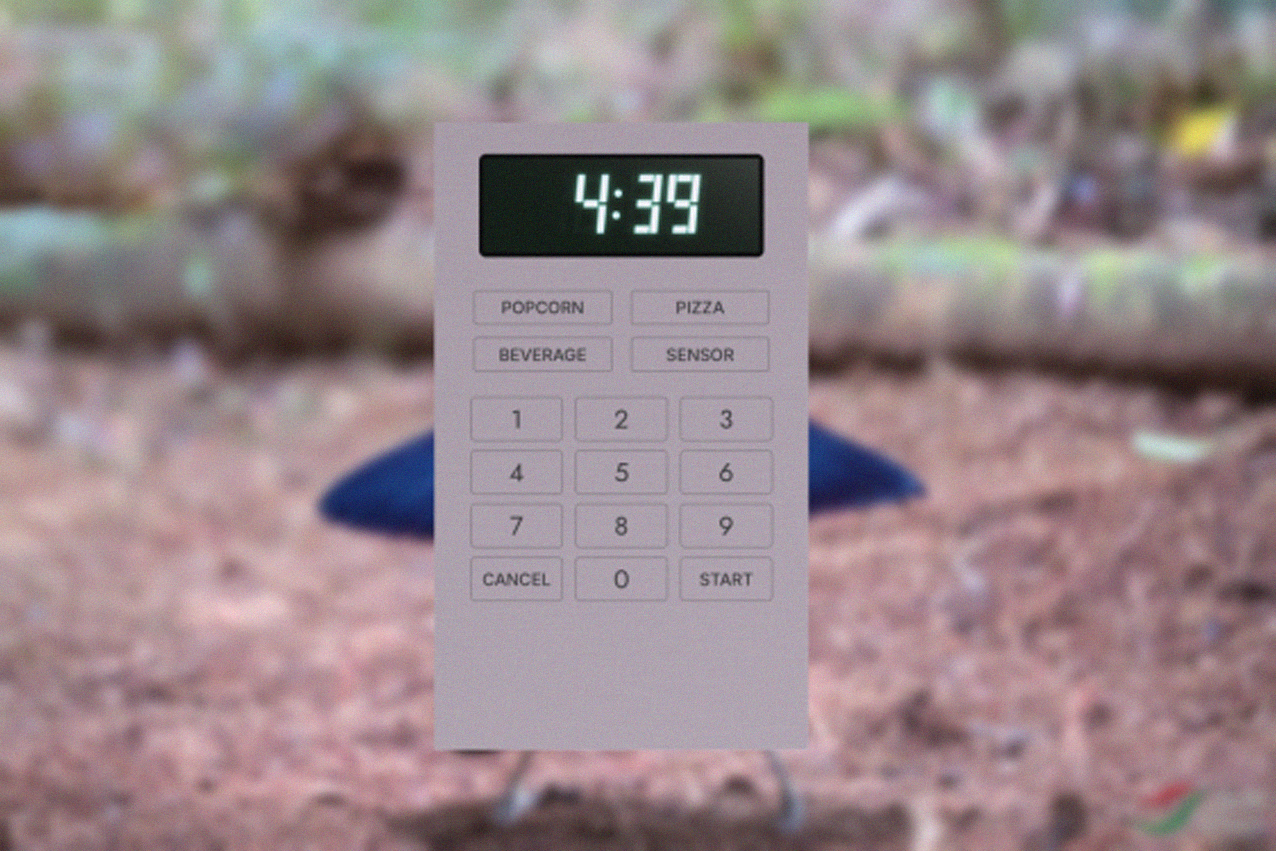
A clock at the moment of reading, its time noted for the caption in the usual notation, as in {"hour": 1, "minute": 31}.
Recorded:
{"hour": 4, "minute": 39}
